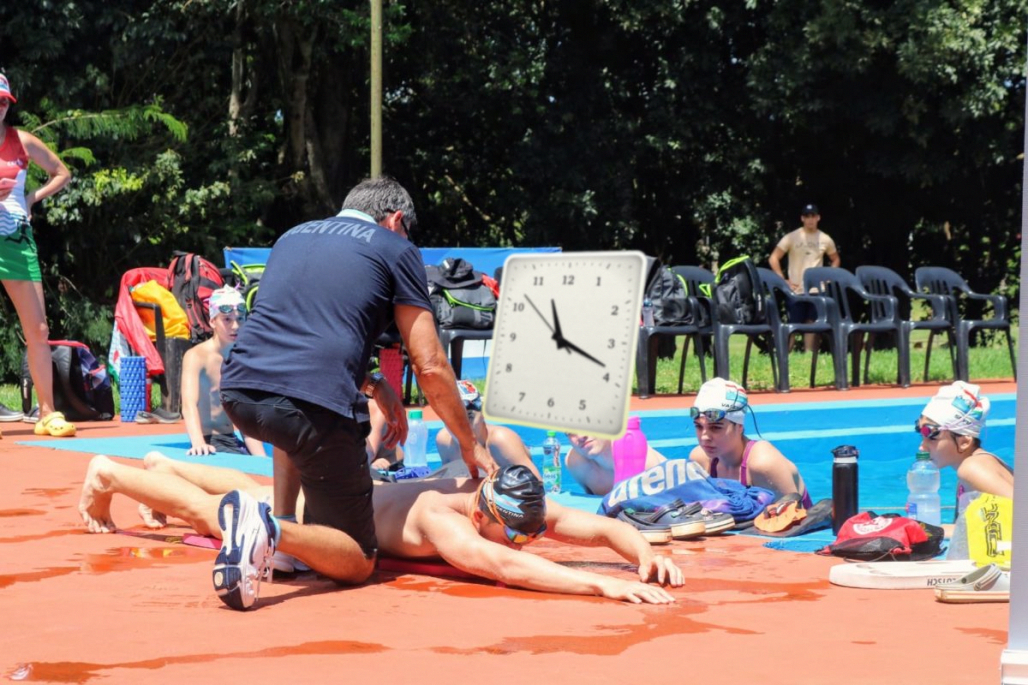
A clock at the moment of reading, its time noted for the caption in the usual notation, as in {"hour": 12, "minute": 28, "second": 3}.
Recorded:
{"hour": 11, "minute": 18, "second": 52}
